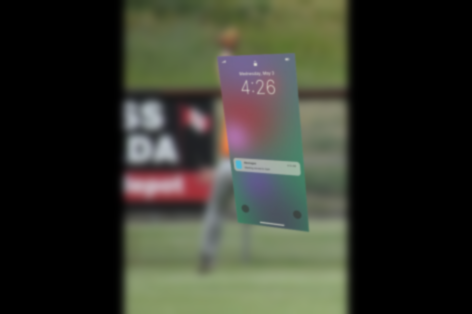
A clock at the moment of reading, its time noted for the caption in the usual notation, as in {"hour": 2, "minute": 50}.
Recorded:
{"hour": 4, "minute": 26}
